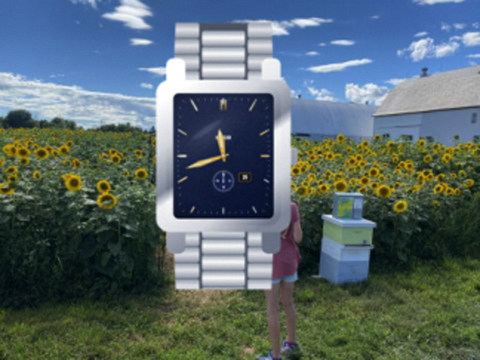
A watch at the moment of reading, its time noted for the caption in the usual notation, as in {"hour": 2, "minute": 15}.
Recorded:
{"hour": 11, "minute": 42}
